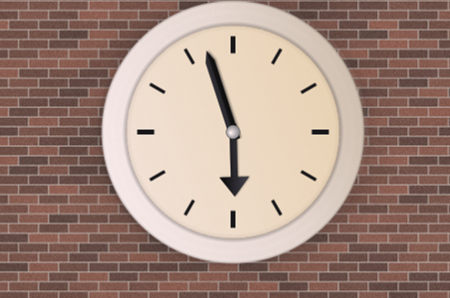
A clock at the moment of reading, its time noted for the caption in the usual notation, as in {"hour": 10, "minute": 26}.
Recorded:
{"hour": 5, "minute": 57}
